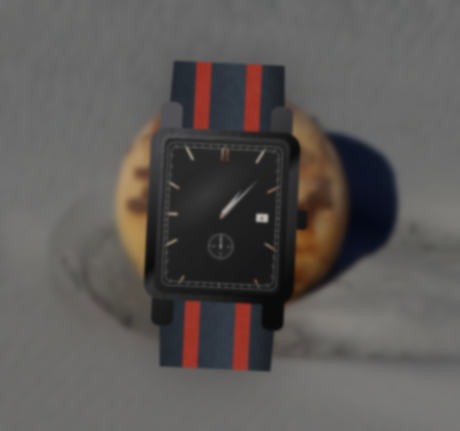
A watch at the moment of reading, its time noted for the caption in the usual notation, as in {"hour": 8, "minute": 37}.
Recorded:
{"hour": 1, "minute": 7}
